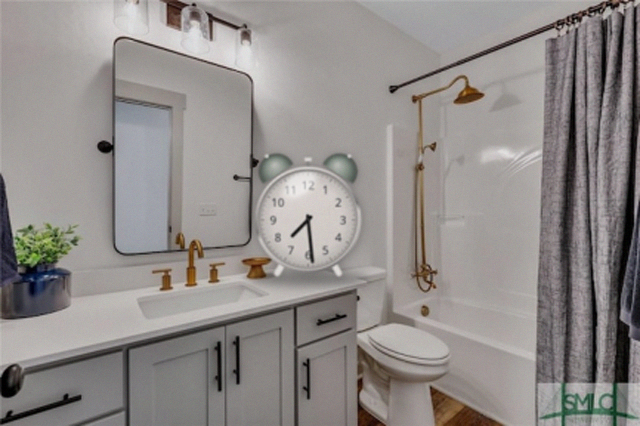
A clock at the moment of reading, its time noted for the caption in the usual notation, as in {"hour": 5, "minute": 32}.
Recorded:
{"hour": 7, "minute": 29}
